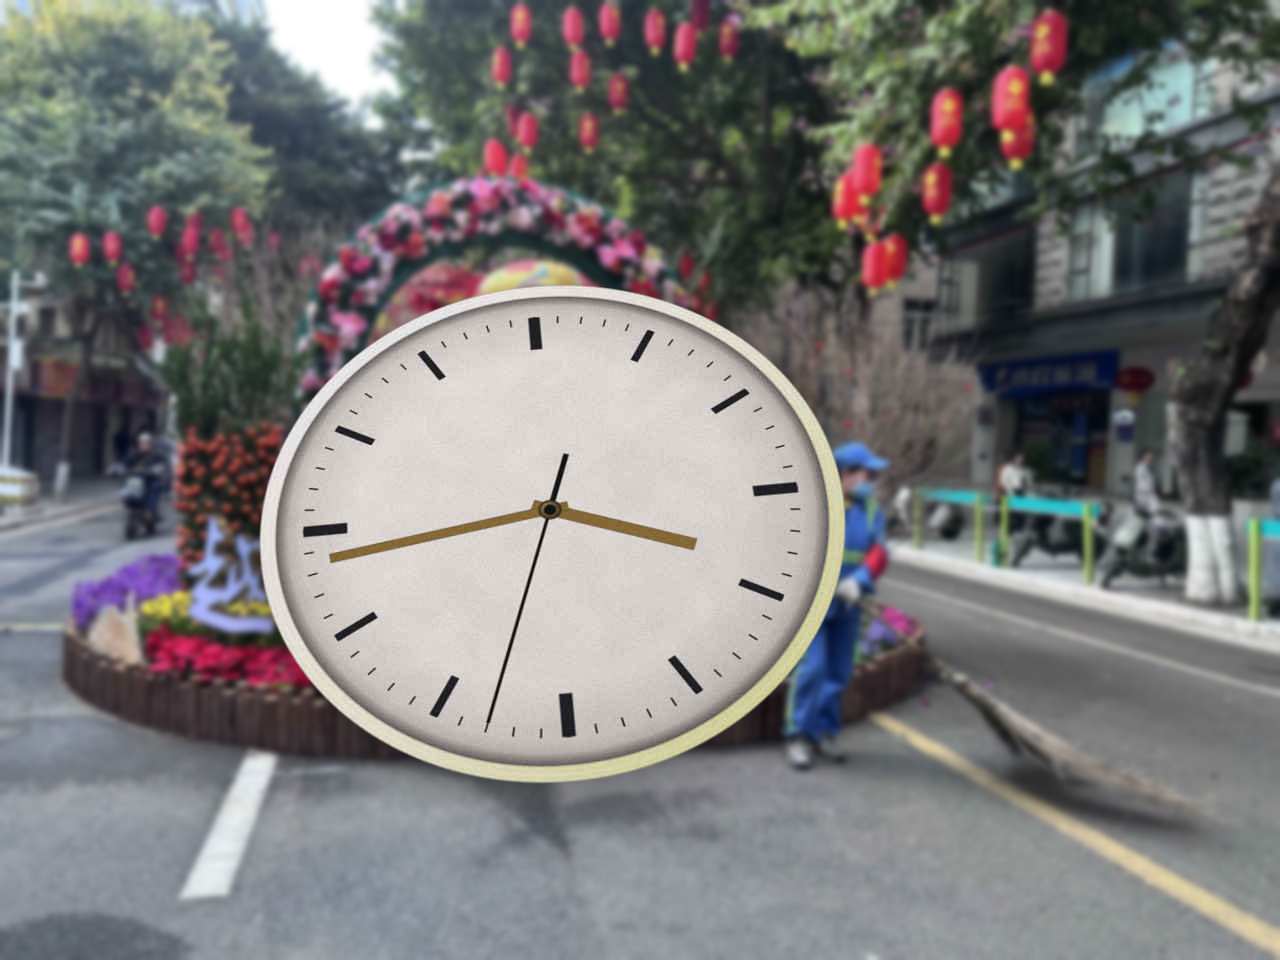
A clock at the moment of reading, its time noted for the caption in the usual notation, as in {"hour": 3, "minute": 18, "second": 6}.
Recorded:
{"hour": 3, "minute": 43, "second": 33}
